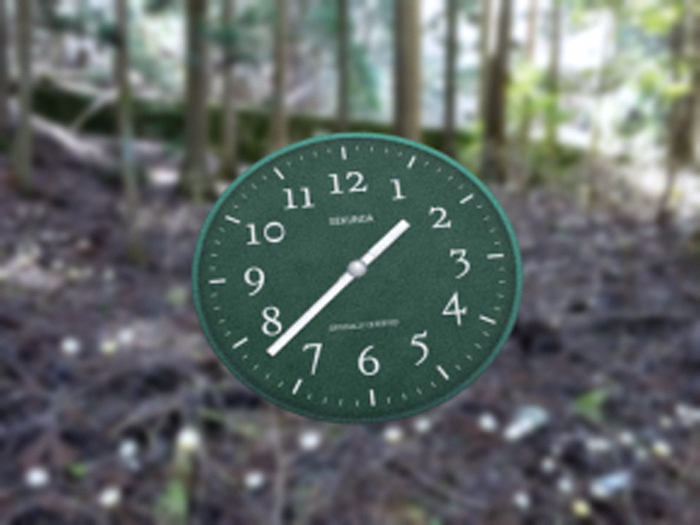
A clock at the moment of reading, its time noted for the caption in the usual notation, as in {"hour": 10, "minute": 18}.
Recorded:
{"hour": 1, "minute": 38}
